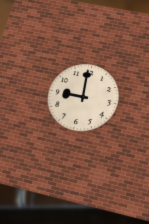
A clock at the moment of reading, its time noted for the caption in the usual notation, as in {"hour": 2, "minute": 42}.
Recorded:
{"hour": 8, "minute": 59}
